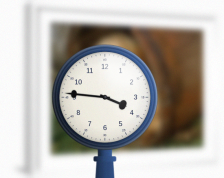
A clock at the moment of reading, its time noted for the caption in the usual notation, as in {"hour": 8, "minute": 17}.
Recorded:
{"hour": 3, "minute": 46}
